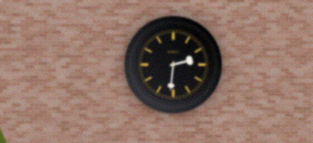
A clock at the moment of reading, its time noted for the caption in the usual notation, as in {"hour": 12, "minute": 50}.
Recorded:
{"hour": 2, "minute": 31}
